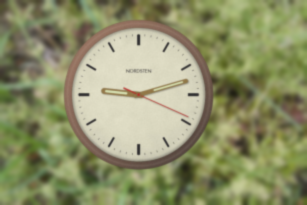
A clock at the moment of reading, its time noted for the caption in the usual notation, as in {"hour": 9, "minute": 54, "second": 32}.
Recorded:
{"hour": 9, "minute": 12, "second": 19}
